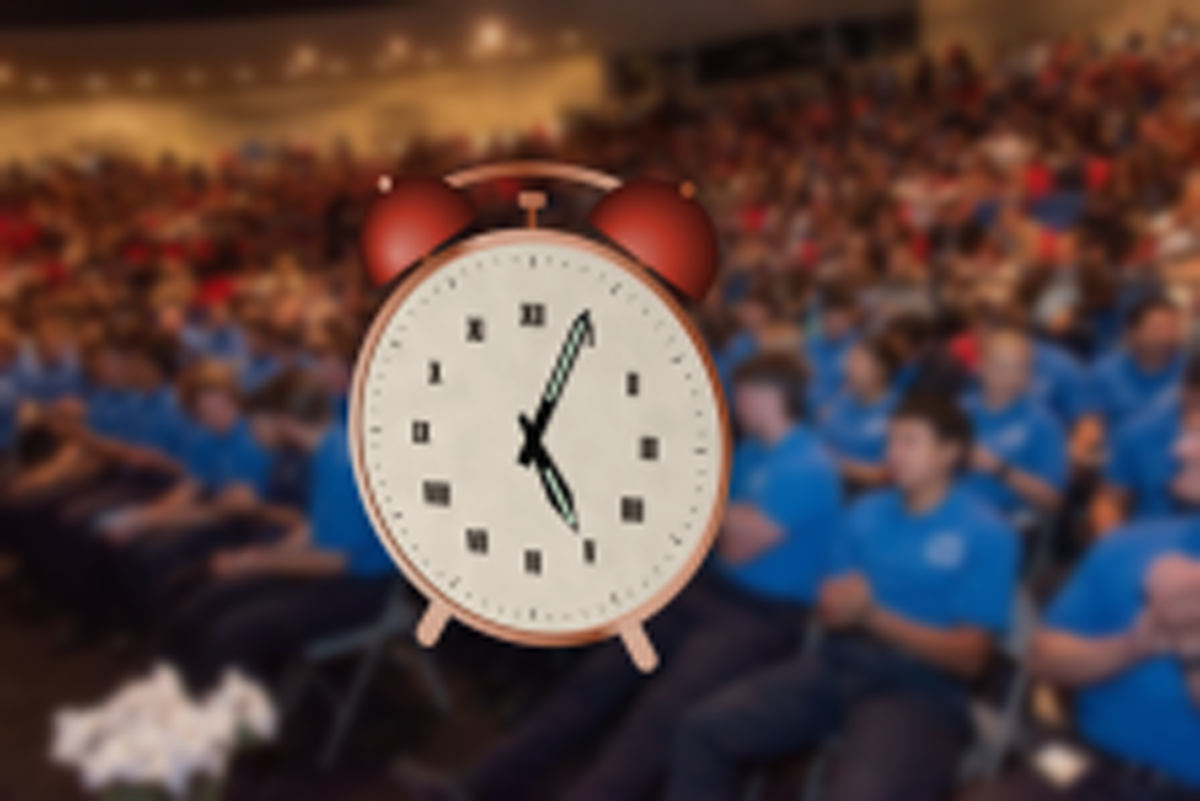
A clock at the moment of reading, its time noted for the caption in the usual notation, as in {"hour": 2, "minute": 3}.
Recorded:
{"hour": 5, "minute": 4}
